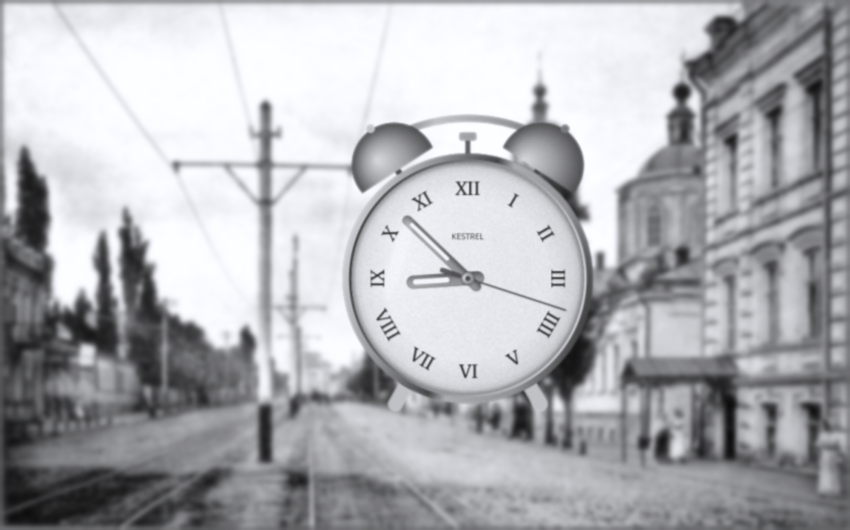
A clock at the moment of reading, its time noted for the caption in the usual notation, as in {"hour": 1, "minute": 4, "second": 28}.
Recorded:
{"hour": 8, "minute": 52, "second": 18}
